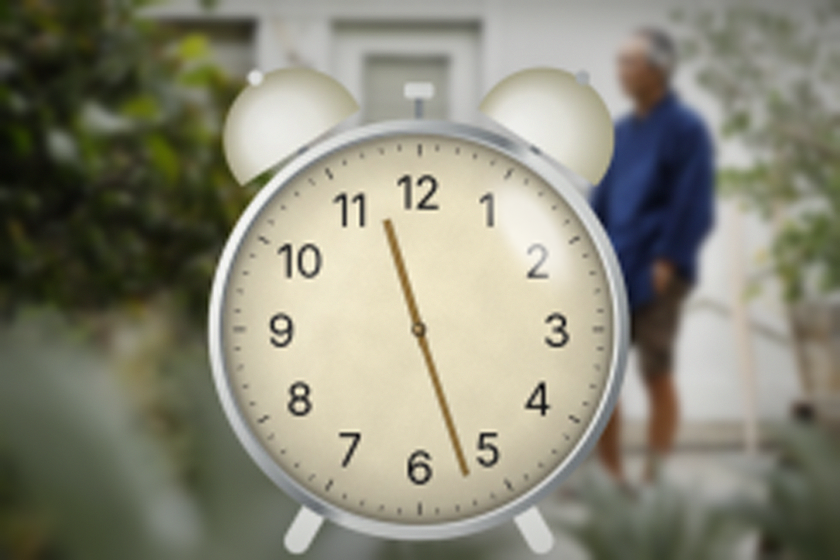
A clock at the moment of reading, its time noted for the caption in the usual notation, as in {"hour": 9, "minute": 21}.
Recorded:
{"hour": 11, "minute": 27}
